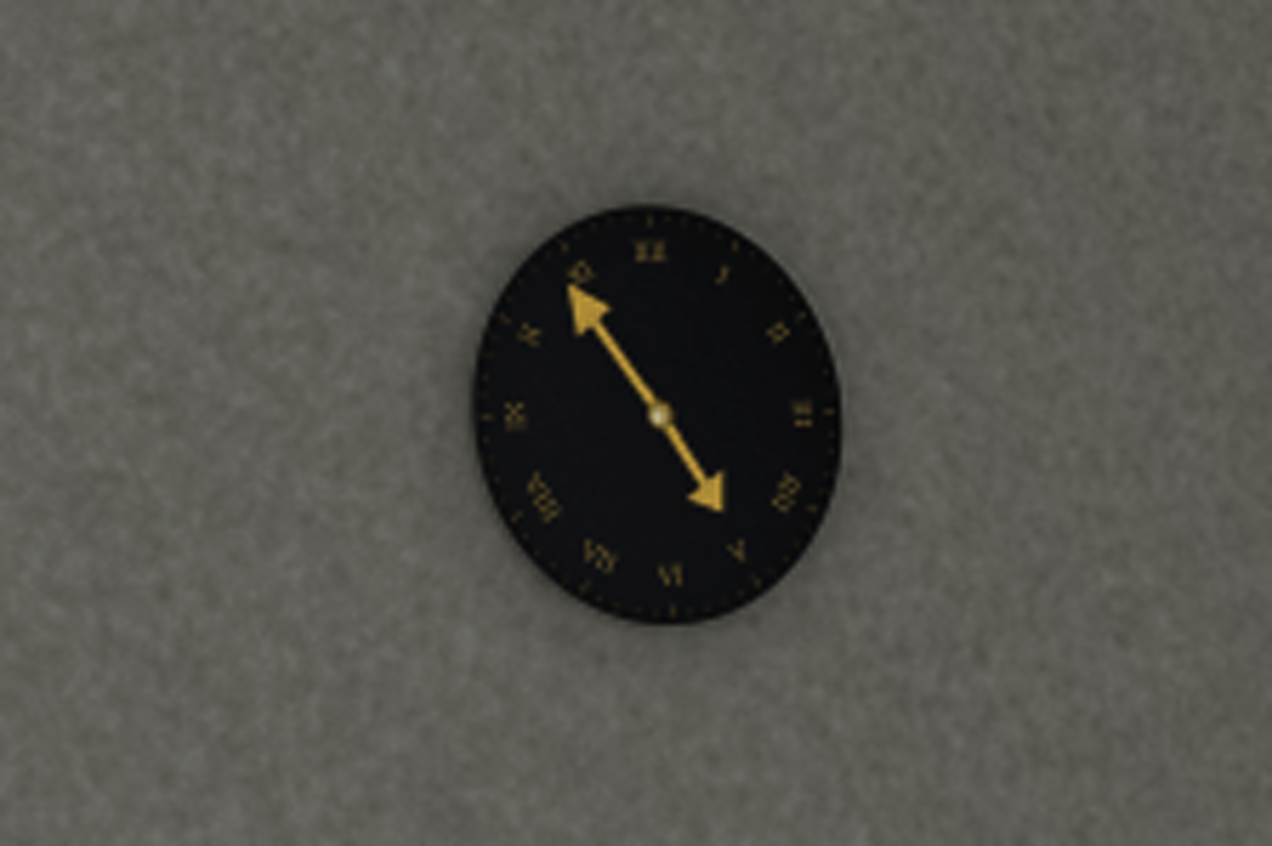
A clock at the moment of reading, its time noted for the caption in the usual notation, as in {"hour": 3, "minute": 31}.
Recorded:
{"hour": 4, "minute": 54}
